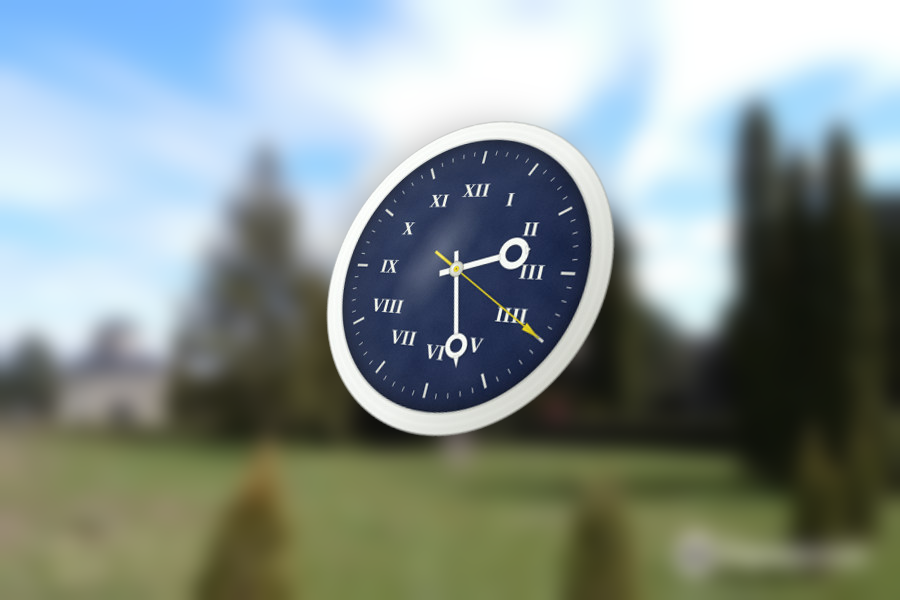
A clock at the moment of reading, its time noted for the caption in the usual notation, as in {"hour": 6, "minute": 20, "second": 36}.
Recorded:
{"hour": 2, "minute": 27, "second": 20}
